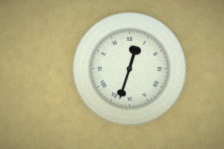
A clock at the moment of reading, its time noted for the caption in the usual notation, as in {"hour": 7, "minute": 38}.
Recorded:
{"hour": 12, "minute": 33}
